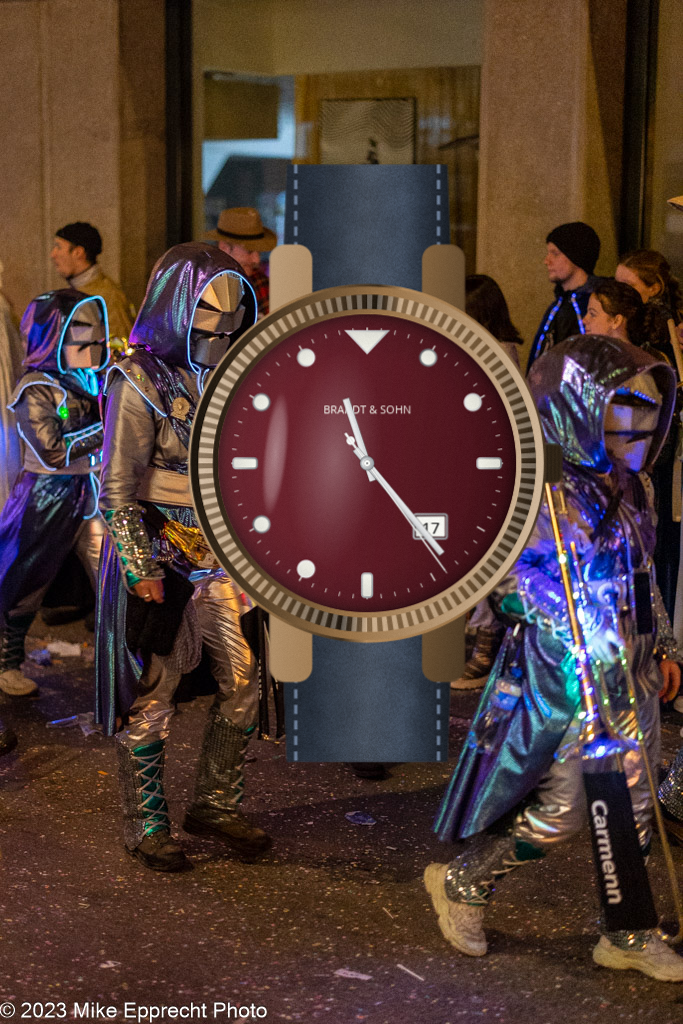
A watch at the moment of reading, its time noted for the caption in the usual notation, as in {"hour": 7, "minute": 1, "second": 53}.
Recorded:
{"hour": 11, "minute": 23, "second": 24}
